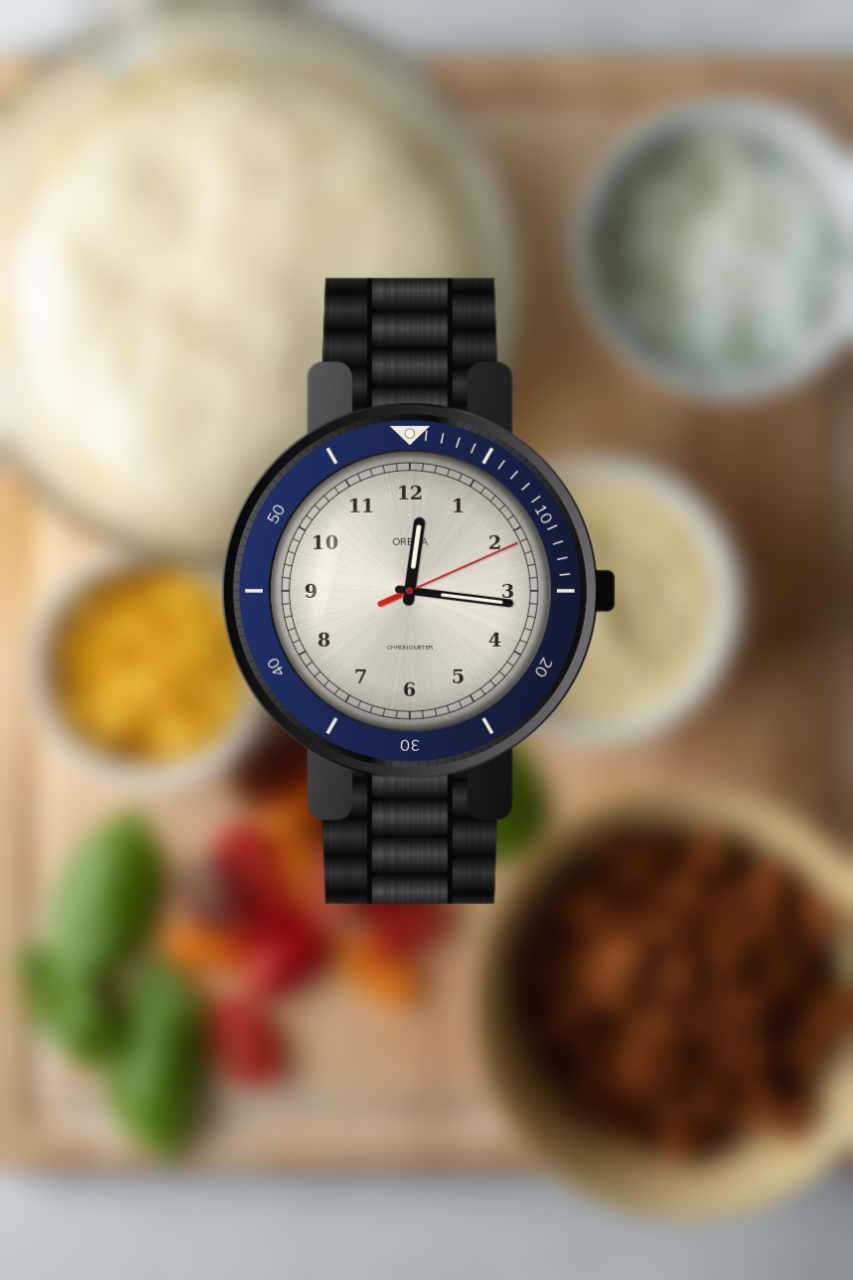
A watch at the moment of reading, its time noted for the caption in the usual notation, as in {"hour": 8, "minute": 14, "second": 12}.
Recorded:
{"hour": 12, "minute": 16, "second": 11}
